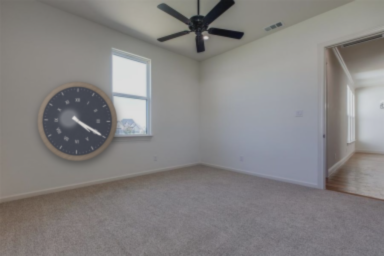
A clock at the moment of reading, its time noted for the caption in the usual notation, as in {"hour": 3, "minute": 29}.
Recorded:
{"hour": 4, "minute": 20}
